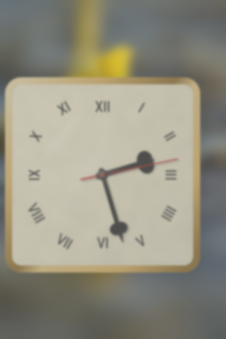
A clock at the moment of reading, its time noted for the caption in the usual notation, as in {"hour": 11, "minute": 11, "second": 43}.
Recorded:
{"hour": 2, "minute": 27, "second": 13}
